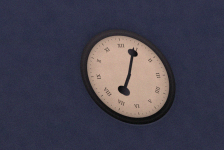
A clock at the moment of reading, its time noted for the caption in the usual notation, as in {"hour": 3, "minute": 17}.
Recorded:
{"hour": 7, "minute": 4}
